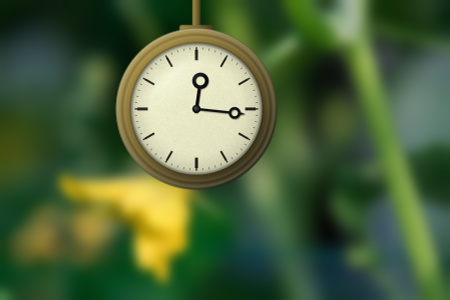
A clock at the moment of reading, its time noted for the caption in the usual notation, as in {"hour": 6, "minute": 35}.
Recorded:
{"hour": 12, "minute": 16}
